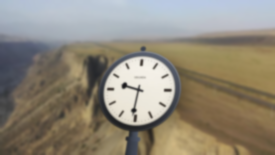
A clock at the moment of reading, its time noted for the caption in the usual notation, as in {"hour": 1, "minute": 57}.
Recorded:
{"hour": 9, "minute": 31}
